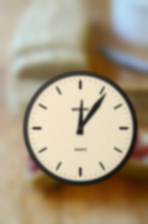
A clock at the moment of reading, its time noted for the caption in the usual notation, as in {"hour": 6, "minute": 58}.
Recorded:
{"hour": 12, "minute": 6}
